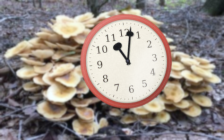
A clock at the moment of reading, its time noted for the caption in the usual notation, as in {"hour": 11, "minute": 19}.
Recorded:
{"hour": 11, "minute": 2}
